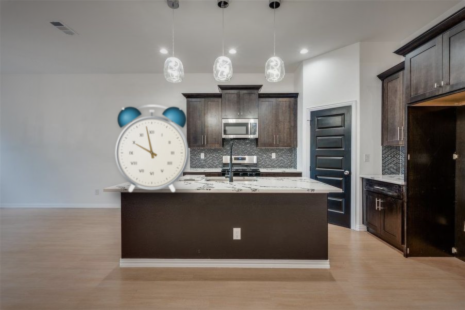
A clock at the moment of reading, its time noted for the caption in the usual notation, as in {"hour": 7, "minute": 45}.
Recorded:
{"hour": 9, "minute": 58}
